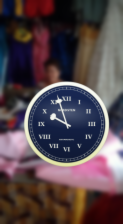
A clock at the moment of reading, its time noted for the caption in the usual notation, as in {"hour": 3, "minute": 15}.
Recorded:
{"hour": 9, "minute": 57}
